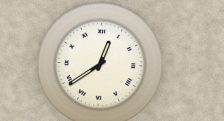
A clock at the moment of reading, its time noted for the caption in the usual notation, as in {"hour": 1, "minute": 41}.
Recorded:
{"hour": 12, "minute": 39}
